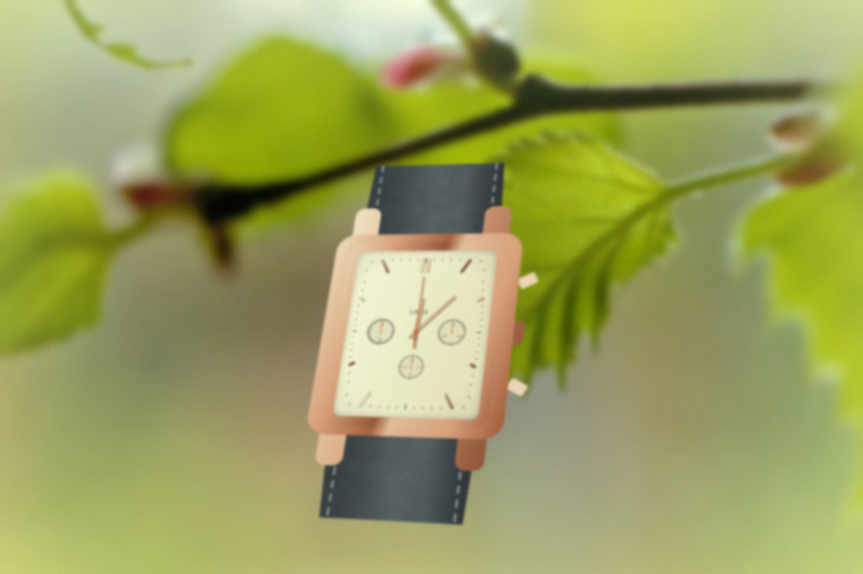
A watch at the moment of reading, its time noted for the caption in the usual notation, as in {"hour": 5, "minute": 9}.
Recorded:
{"hour": 12, "minute": 7}
